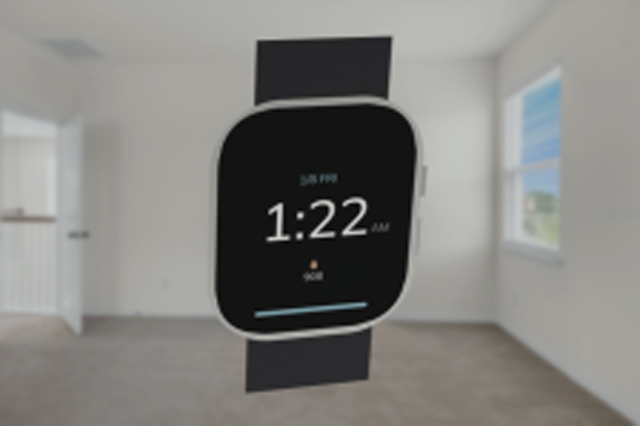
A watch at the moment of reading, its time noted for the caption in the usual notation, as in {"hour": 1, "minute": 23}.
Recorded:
{"hour": 1, "minute": 22}
